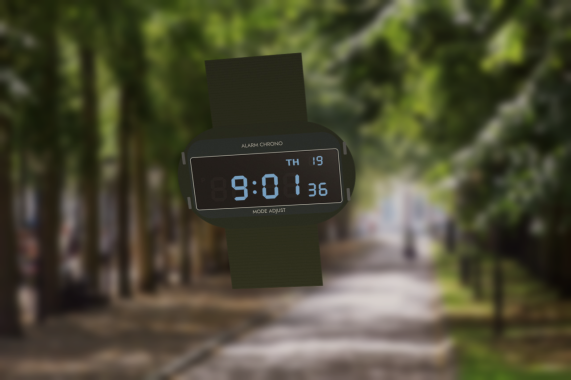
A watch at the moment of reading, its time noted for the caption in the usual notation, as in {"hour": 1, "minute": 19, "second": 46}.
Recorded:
{"hour": 9, "minute": 1, "second": 36}
